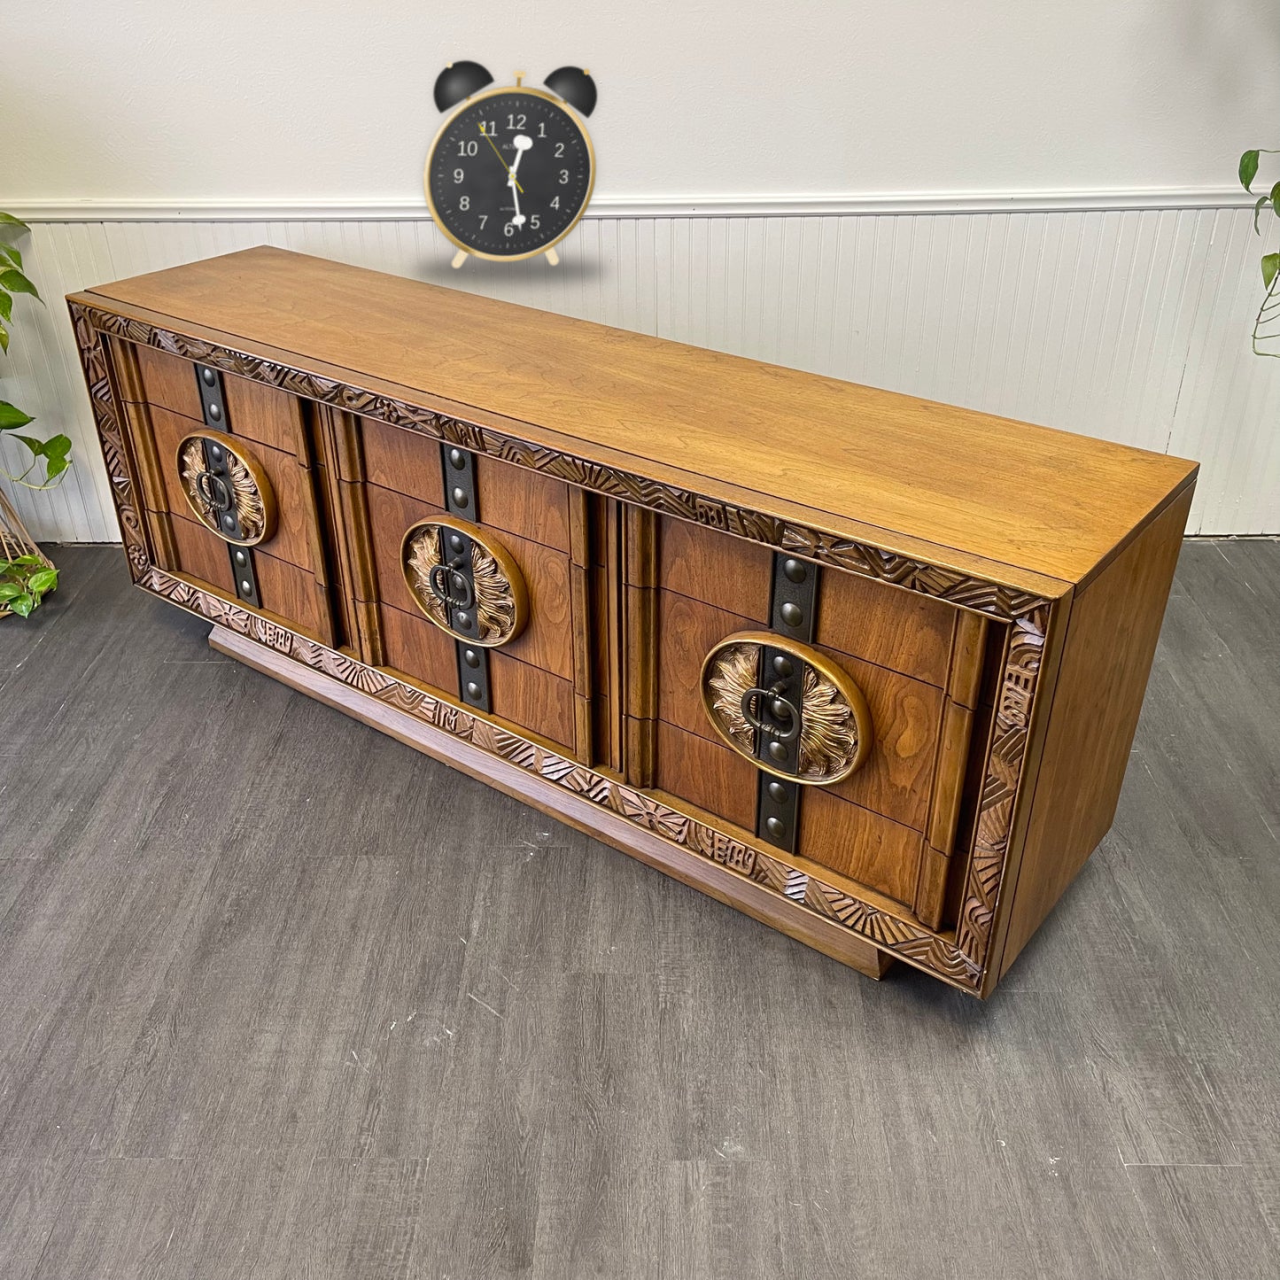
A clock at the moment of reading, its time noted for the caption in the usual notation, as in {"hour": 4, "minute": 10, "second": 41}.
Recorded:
{"hour": 12, "minute": 27, "second": 54}
